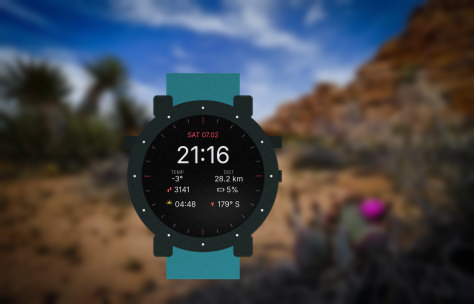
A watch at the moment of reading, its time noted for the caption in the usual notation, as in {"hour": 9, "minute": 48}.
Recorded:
{"hour": 21, "minute": 16}
